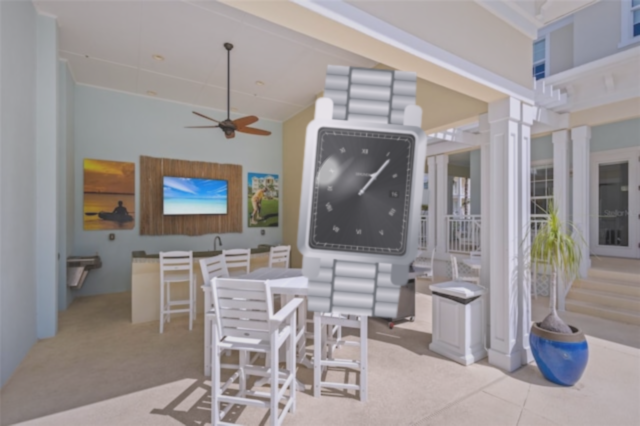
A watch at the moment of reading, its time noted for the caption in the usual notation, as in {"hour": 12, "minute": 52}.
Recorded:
{"hour": 1, "minute": 6}
